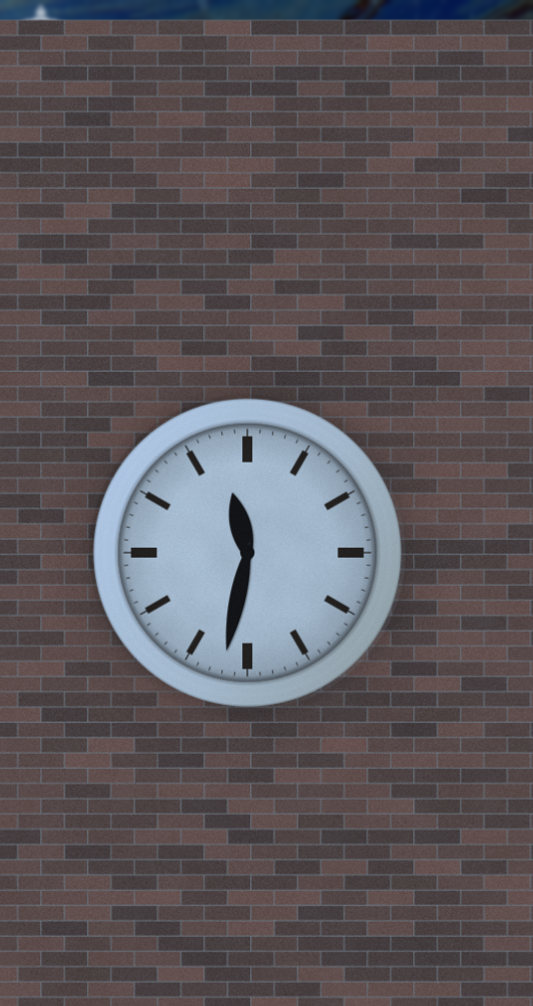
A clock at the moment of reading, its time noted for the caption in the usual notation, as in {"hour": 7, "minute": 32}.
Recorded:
{"hour": 11, "minute": 32}
